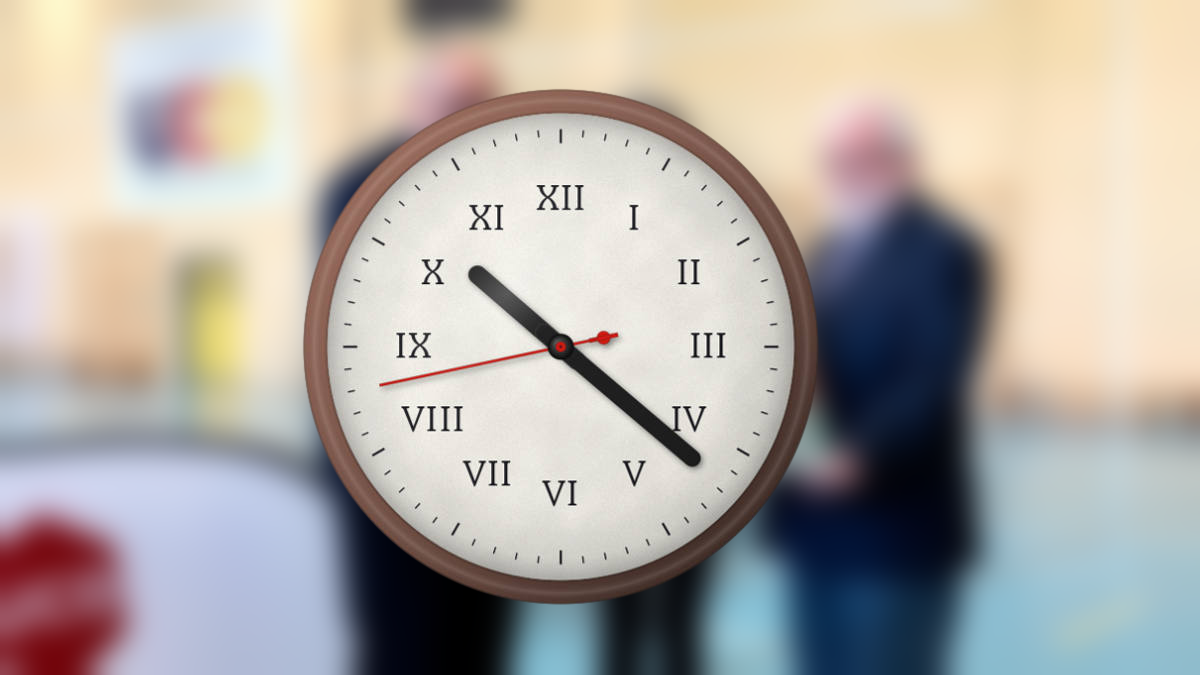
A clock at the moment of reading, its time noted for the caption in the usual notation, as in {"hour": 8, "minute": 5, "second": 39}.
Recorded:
{"hour": 10, "minute": 21, "second": 43}
